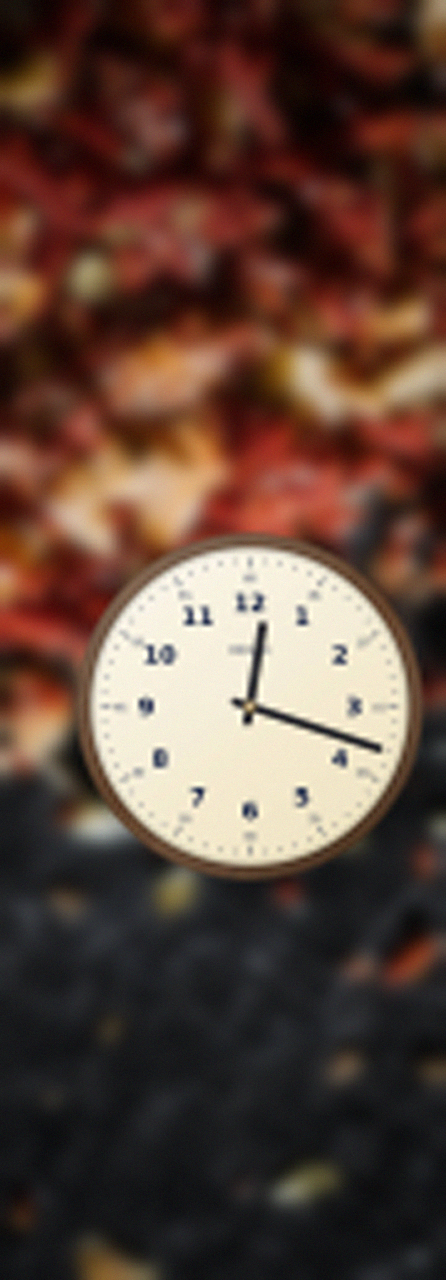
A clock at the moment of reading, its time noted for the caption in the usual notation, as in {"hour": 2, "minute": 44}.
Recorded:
{"hour": 12, "minute": 18}
